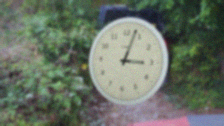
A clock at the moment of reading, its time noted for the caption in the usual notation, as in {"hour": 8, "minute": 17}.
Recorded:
{"hour": 3, "minute": 3}
